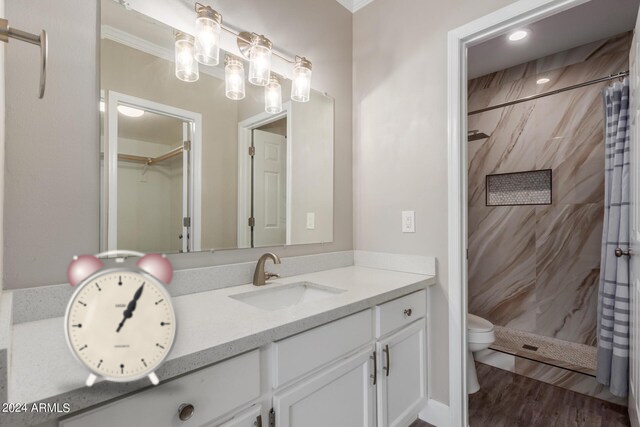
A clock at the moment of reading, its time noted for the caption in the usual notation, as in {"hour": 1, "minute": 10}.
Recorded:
{"hour": 1, "minute": 5}
